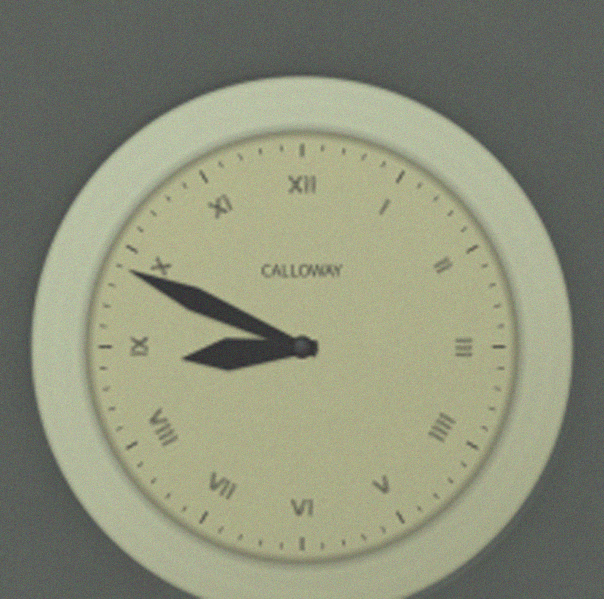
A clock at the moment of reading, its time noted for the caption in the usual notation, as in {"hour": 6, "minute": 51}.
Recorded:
{"hour": 8, "minute": 49}
